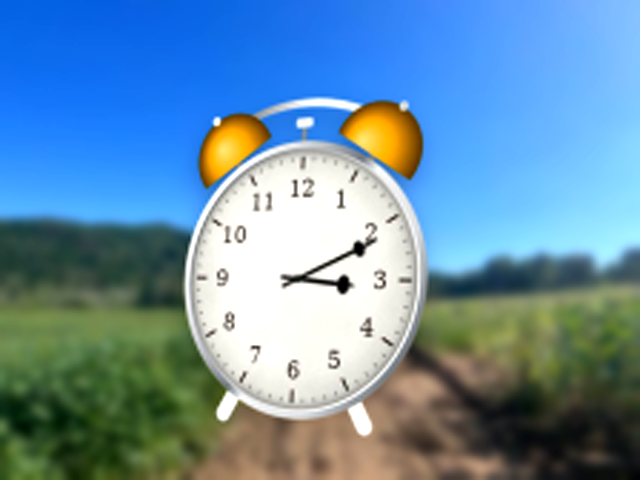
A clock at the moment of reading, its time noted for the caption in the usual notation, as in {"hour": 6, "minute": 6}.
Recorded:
{"hour": 3, "minute": 11}
